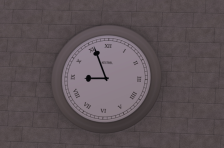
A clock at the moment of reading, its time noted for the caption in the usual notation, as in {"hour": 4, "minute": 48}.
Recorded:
{"hour": 8, "minute": 56}
